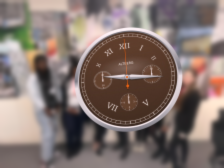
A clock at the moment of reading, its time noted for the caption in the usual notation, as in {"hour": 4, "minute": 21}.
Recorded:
{"hour": 9, "minute": 16}
